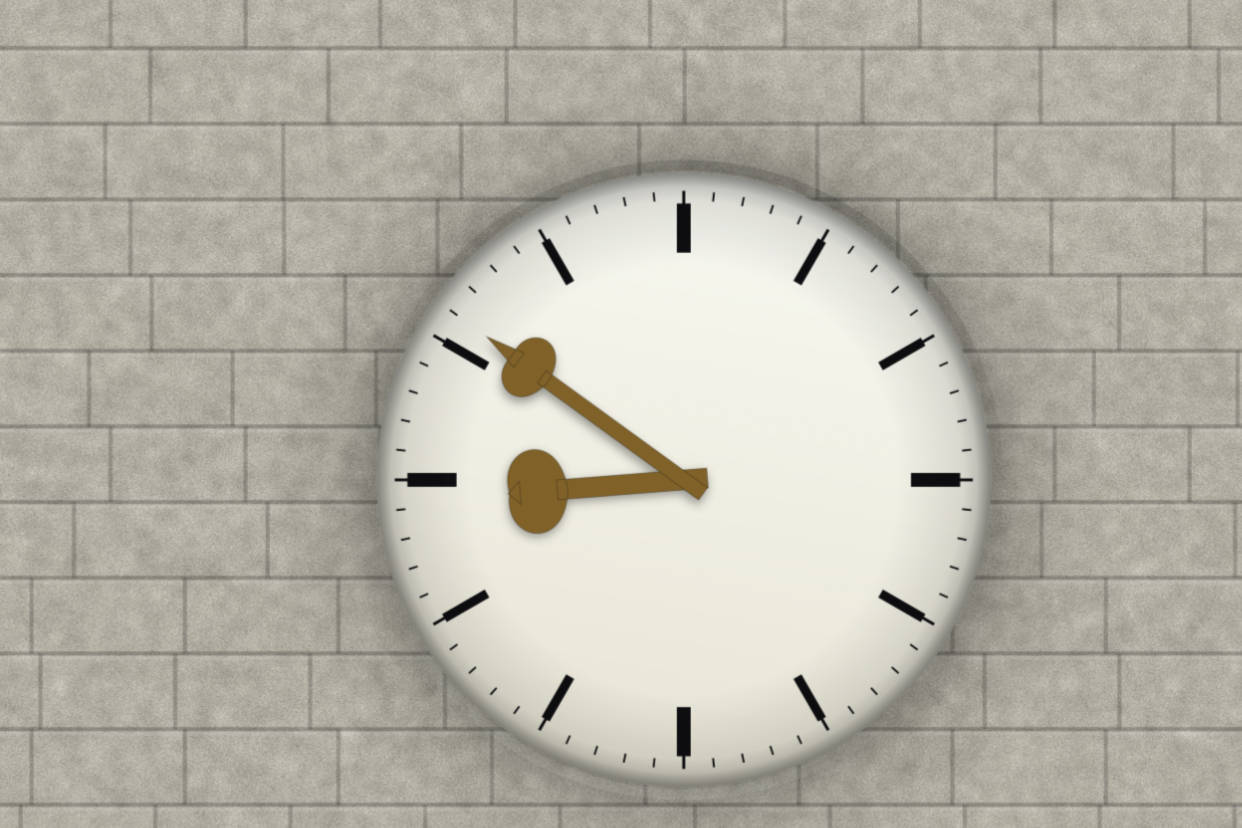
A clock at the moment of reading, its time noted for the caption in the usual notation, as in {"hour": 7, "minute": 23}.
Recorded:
{"hour": 8, "minute": 51}
